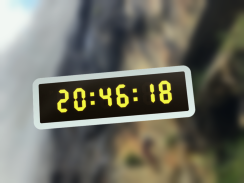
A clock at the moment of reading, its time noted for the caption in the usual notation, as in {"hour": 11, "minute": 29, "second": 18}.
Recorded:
{"hour": 20, "minute": 46, "second": 18}
